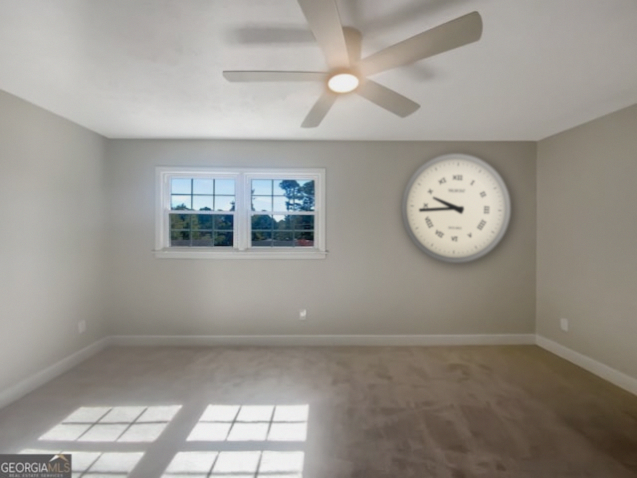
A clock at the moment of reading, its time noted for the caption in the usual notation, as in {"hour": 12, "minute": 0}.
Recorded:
{"hour": 9, "minute": 44}
